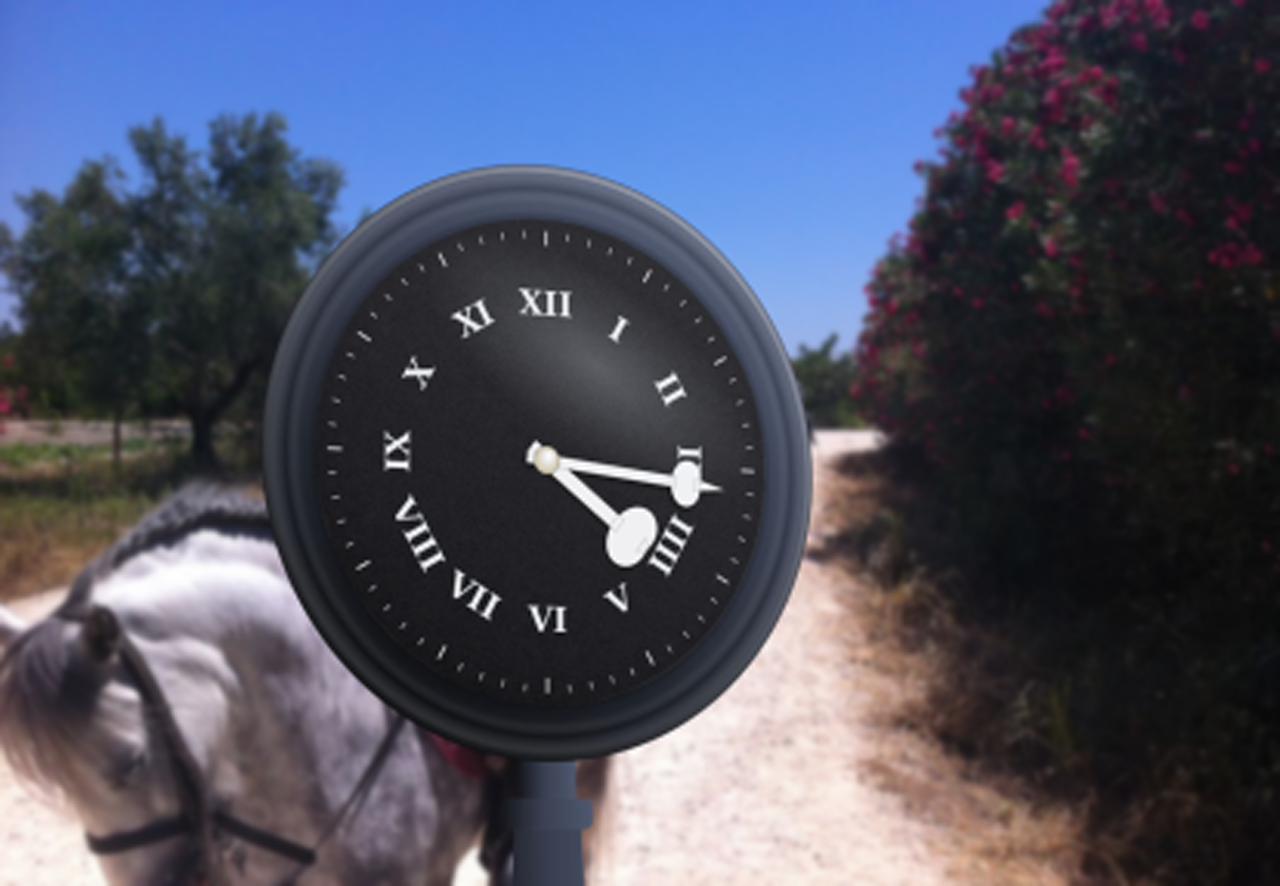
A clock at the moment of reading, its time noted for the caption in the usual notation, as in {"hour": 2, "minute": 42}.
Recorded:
{"hour": 4, "minute": 16}
